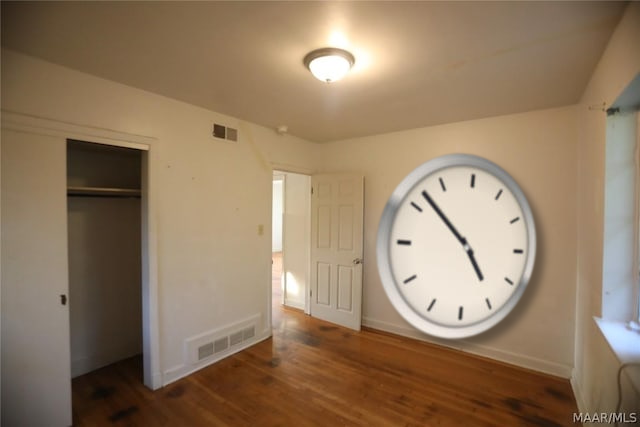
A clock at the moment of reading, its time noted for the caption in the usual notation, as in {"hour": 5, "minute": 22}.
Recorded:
{"hour": 4, "minute": 52}
